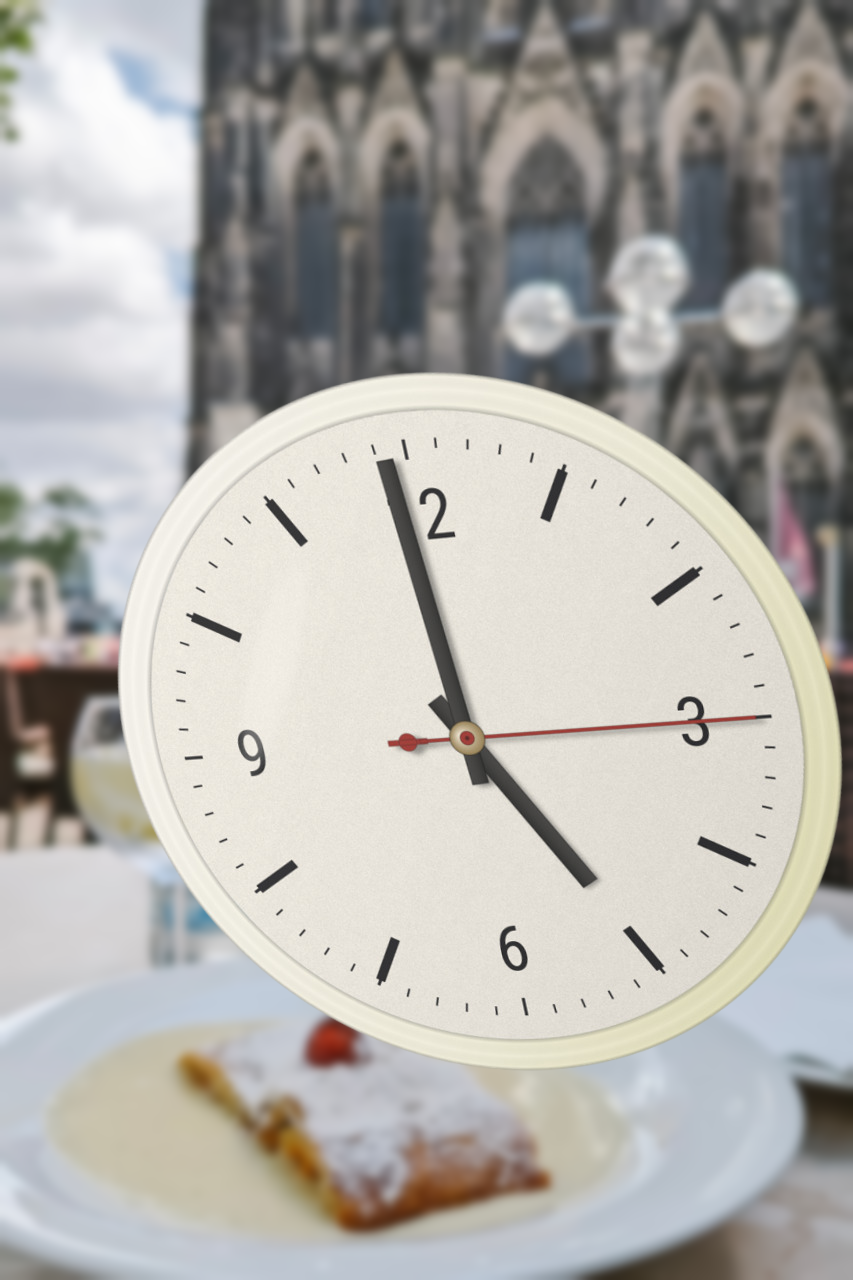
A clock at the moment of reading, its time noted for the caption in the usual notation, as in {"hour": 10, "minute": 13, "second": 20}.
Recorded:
{"hour": 4, "minute": 59, "second": 15}
